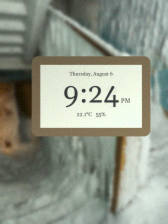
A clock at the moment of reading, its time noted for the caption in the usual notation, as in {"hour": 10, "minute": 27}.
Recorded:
{"hour": 9, "minute": 24}
